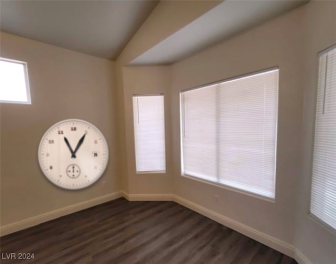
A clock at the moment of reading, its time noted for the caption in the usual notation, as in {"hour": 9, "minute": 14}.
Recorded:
{"hour": 11, "minute": 5}
